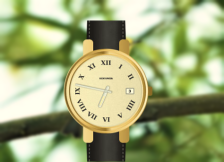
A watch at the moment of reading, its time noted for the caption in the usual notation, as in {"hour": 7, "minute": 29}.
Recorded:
{"hour": 6, "minute": 47}
